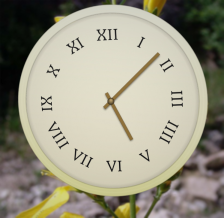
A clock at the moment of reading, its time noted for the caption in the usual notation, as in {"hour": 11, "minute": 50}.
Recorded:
{"hour": 5, "minute": 8}
